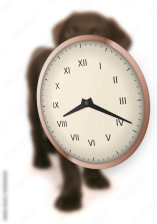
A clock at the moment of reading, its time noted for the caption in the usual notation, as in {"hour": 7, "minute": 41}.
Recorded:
{"hour": 8, "minute": 19}
